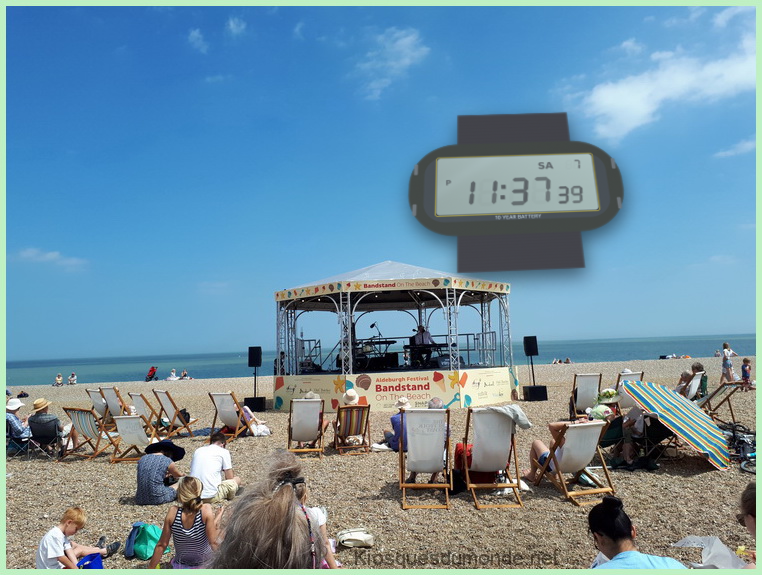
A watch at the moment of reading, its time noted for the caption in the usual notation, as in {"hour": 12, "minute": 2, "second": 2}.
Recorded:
{"hour": 11, "minute": 37, "second": 39}
